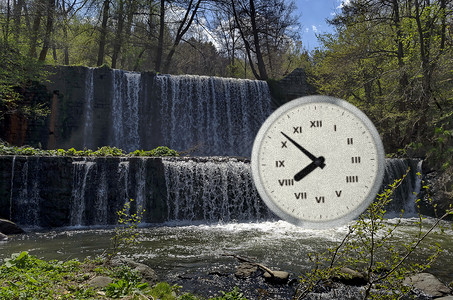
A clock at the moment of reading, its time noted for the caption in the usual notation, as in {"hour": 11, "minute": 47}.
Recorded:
{"hour": 7, "minute": 52}
